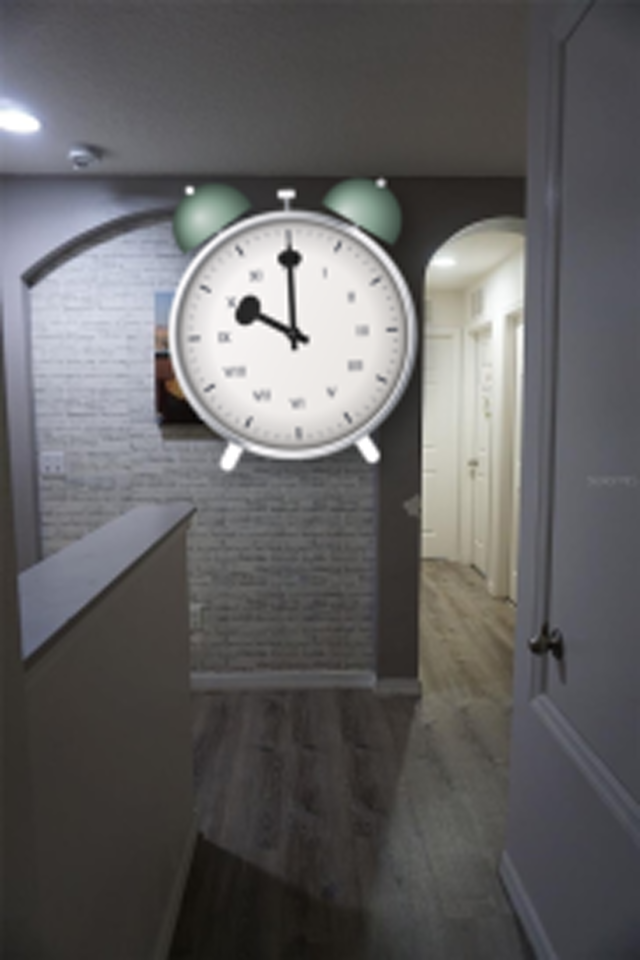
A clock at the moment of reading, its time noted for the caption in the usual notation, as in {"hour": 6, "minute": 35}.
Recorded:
{"hour": 10, "minute": 0}
